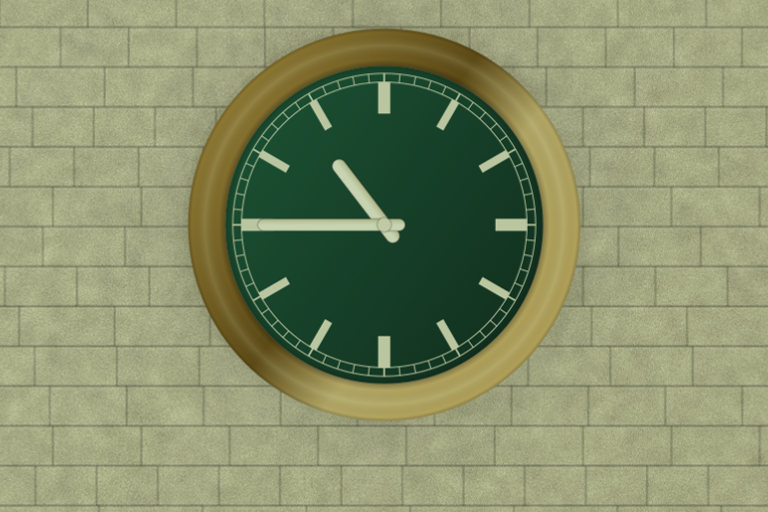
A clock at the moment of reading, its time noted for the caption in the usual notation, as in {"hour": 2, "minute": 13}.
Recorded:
{"hour": 10, "minute": 45}
